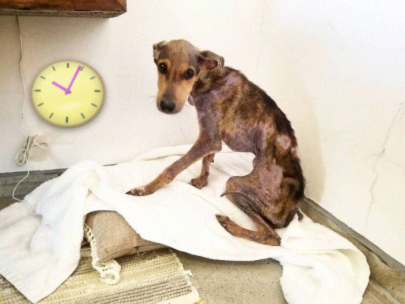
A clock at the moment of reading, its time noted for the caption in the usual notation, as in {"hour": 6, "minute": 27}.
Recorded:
{"hour": 10, "minute": 4}
